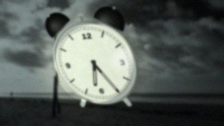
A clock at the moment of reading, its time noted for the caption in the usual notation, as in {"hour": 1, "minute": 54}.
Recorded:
{"hour": 6, "minute": 25}
